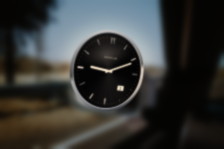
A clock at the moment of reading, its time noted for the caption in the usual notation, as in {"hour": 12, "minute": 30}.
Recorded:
{"hour": 9, "minute": 11}
